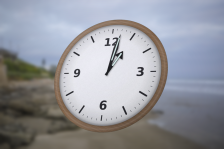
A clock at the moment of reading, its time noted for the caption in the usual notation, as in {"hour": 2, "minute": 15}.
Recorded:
{"hour": 1, "minute": 2}
